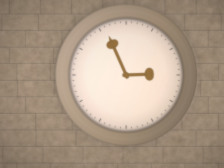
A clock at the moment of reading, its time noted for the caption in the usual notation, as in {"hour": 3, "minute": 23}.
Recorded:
{"hour": 2, "minute": 56}
